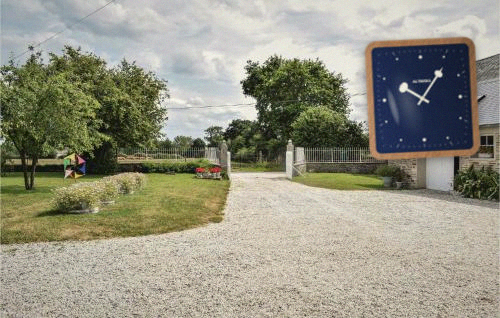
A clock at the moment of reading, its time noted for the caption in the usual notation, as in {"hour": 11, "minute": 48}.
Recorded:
{"hour": 10, "minute": 6}
